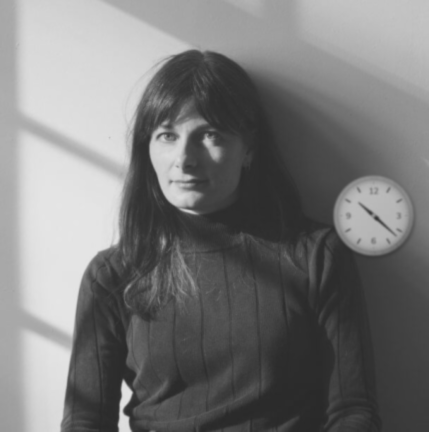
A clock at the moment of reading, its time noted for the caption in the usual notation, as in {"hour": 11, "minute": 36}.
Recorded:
{"hour": 10, "minute": 22}
